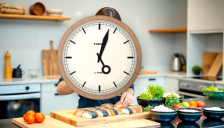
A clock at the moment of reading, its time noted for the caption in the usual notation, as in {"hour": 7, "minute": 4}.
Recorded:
{"hour": 5, "minute": 3}
